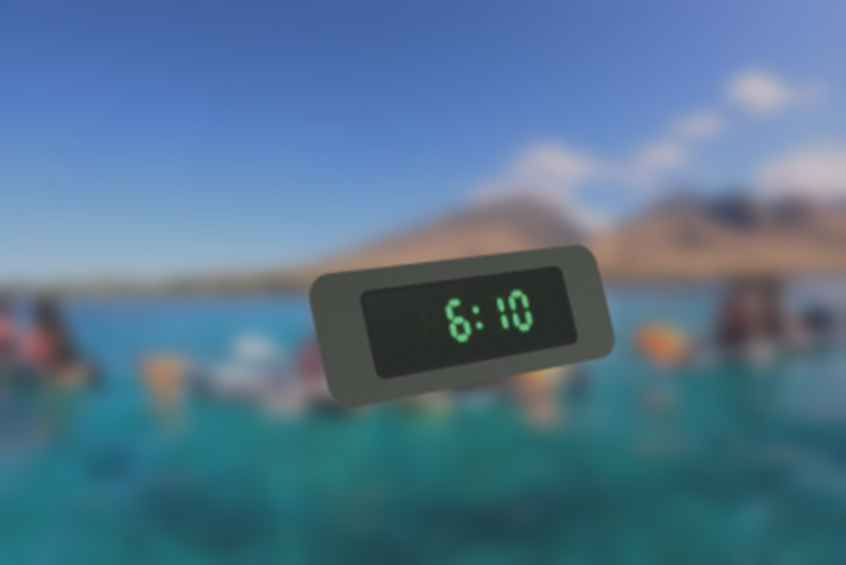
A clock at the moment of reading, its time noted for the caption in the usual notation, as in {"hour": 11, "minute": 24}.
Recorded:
{"hour": 6, "minute": 10}
